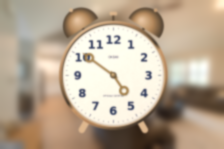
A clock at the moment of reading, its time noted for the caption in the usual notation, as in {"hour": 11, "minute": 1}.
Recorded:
{"hour": 4, "minute": 51}
